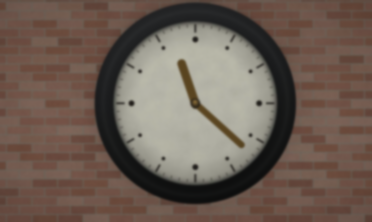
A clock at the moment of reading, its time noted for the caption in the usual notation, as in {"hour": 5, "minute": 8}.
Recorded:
{"hour": 11, "minute": 22}
